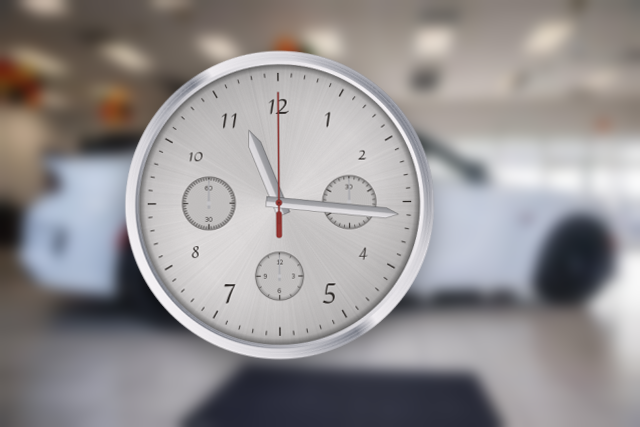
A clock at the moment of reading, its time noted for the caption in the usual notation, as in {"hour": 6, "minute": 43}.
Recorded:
{"hour": 11, "minute": 16}
